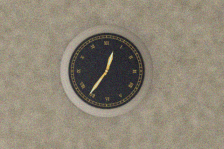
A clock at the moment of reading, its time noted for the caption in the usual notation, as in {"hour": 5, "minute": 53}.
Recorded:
{"hour": 12, "minute": 36}
